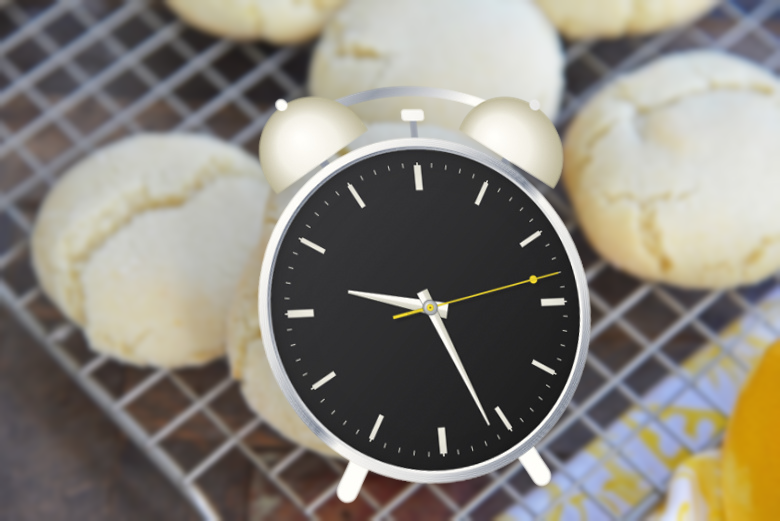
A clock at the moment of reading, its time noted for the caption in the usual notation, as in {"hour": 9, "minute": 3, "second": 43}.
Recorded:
{"hour": 9, "minute": 26, "second": 13}
